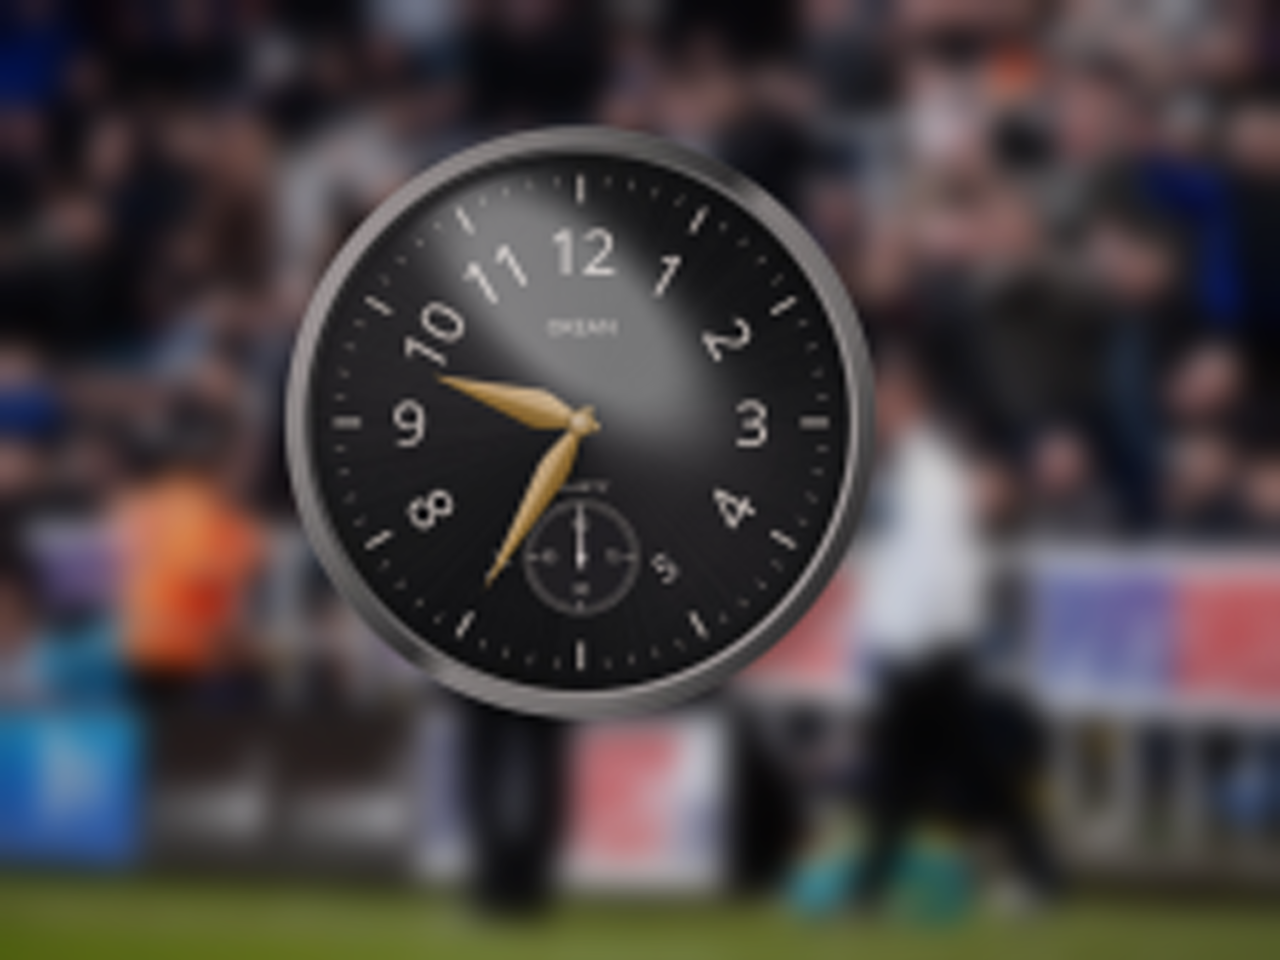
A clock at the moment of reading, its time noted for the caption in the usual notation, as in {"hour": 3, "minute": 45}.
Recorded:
{"hour": 9, "minute": 35}
